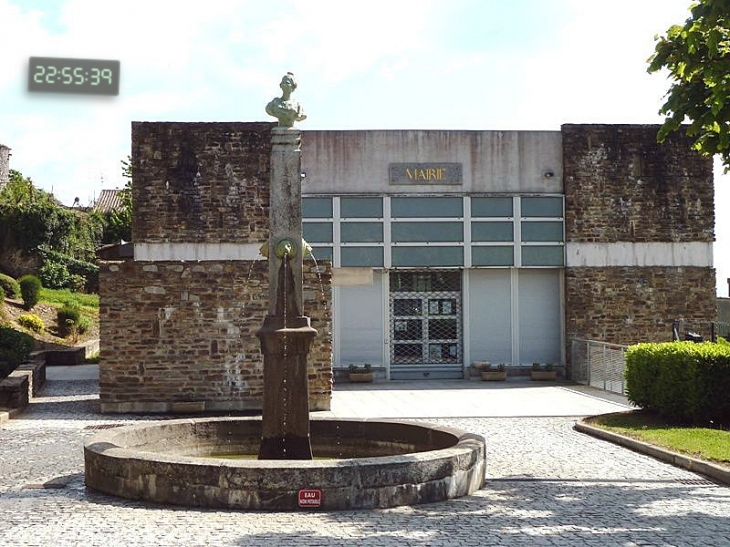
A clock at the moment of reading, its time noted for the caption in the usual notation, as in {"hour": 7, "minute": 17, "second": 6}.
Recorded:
{"hour": 22, "minute": 55, "second": 39}
